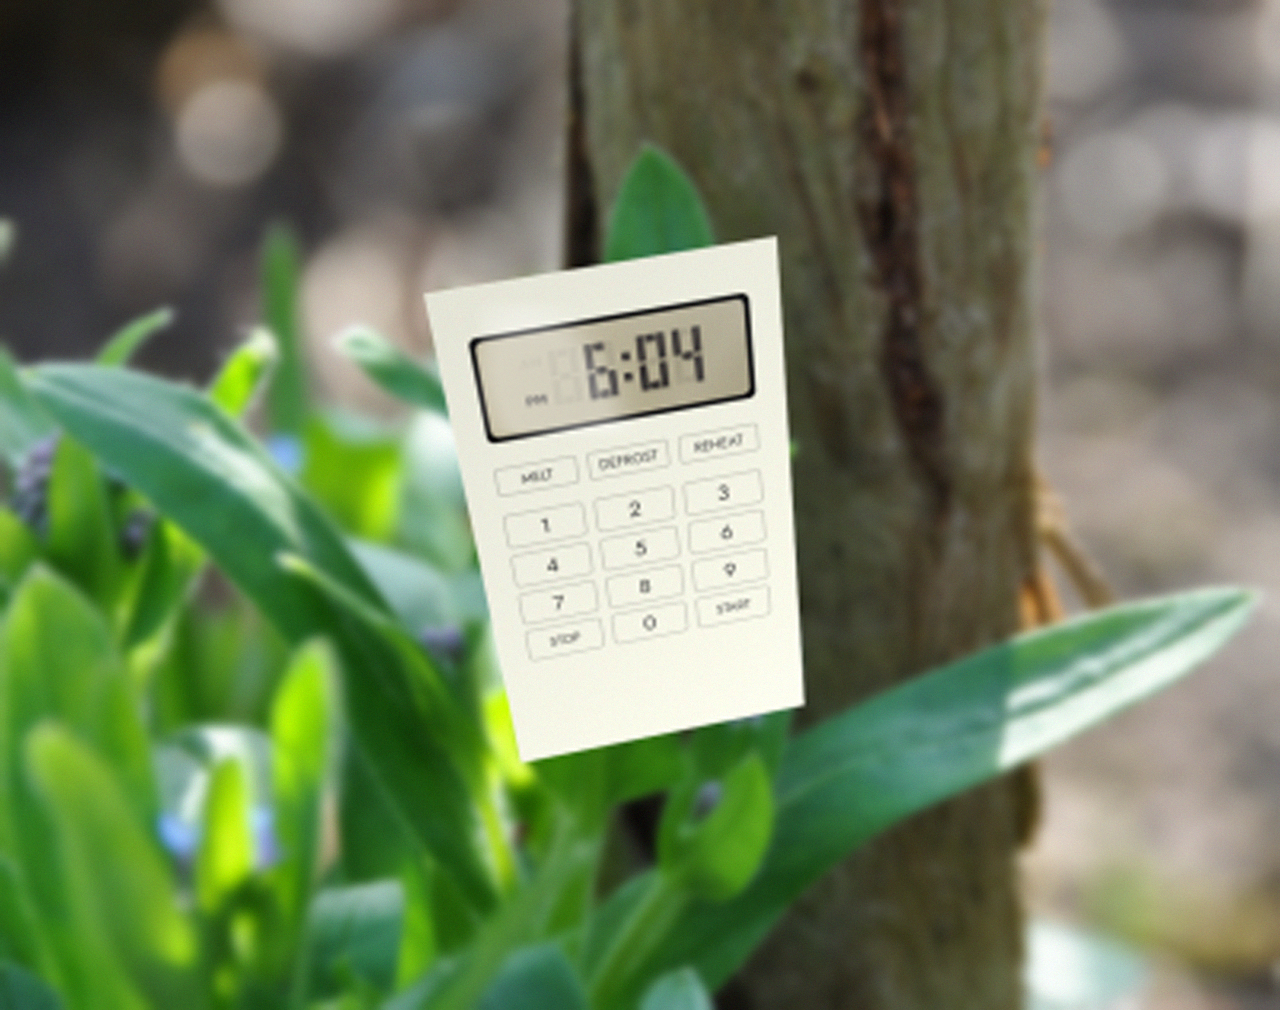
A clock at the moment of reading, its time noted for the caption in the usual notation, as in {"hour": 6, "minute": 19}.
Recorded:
{"hour": 6, "minute": 4}
